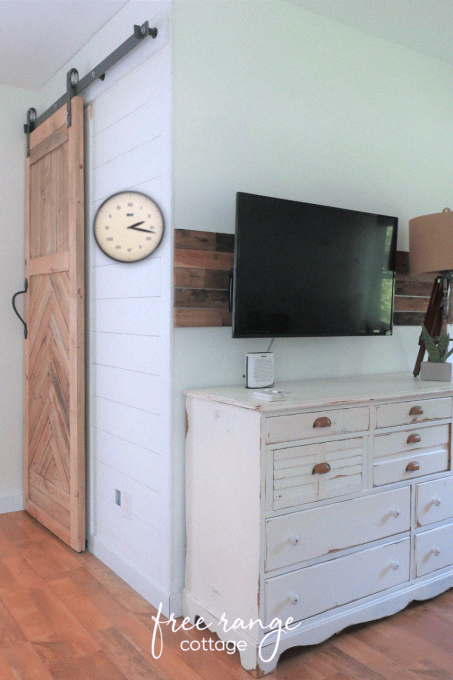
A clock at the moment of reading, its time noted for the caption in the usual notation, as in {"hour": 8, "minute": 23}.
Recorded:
{"hour": 2, "minute": 17}
